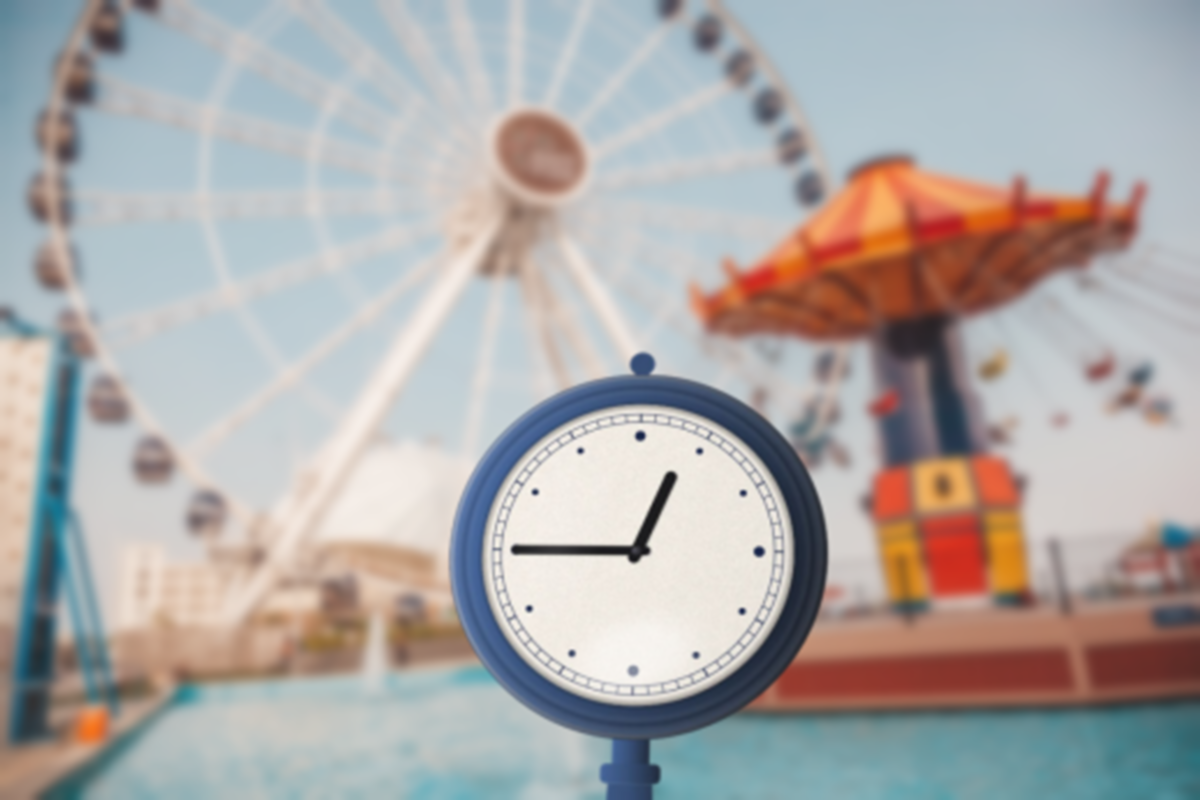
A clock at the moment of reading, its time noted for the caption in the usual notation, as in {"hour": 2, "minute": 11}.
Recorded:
{"hour": 12, "minute": 45}
